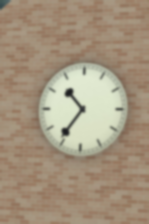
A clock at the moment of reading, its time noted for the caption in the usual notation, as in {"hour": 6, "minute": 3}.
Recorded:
{"hour": 10, "minute": 36}
